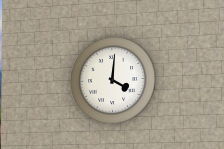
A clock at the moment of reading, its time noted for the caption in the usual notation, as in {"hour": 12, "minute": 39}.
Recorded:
{"hour": 4, "minute": 1}
